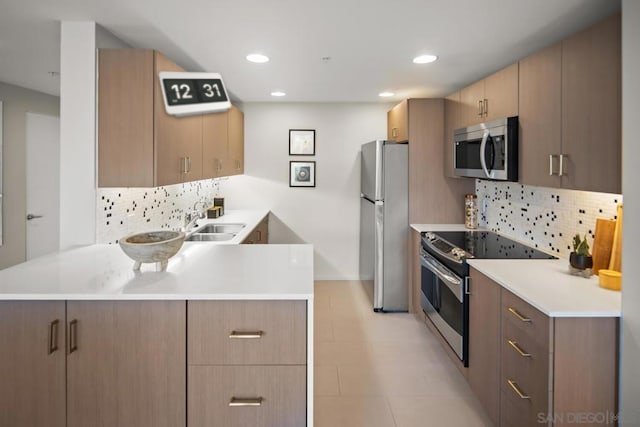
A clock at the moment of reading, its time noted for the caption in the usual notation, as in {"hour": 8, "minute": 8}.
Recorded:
{"hour": 12, "minute": 31}
